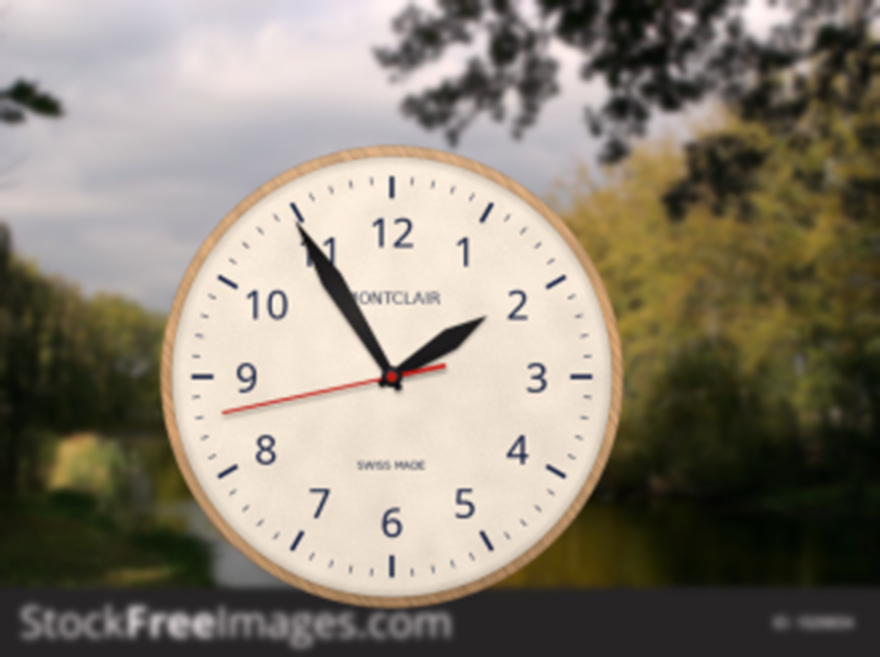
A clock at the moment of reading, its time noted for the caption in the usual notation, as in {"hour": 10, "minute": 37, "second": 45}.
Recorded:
{"hour": 1, "minute": 54, "second": 43}
